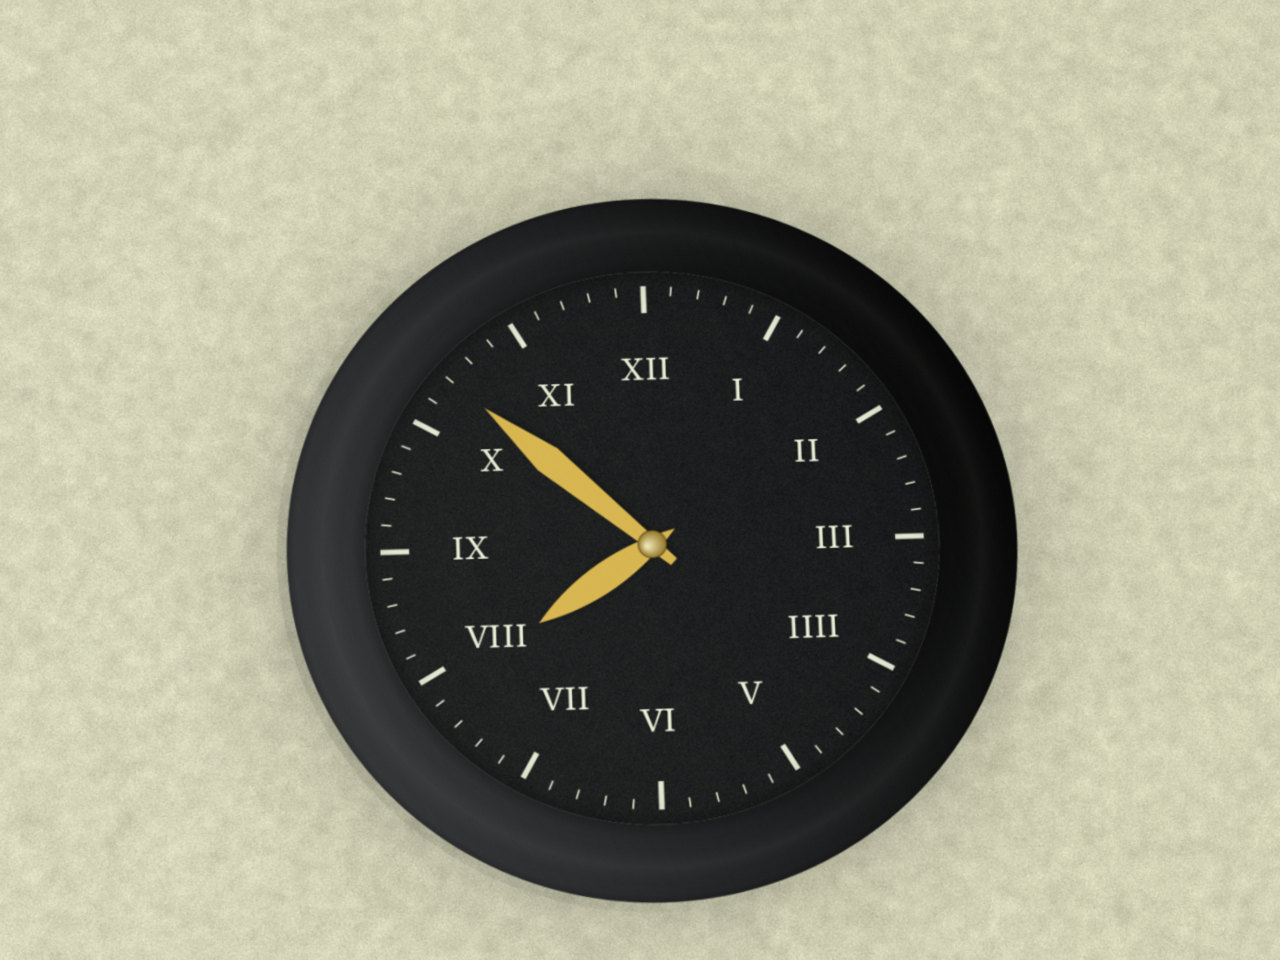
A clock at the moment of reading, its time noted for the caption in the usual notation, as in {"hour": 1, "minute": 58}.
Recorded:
{"hour": 7, "minute": 52}
